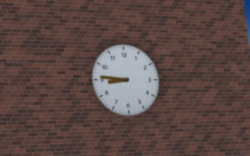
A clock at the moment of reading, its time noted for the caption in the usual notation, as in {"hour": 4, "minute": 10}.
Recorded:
{"hour": 8, "minute": 46}
